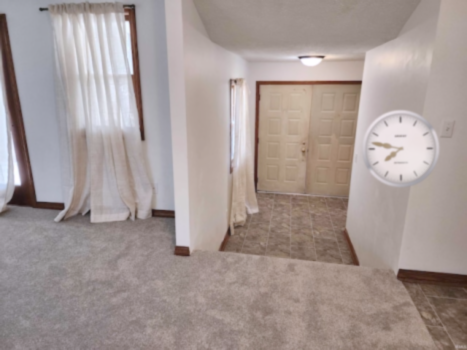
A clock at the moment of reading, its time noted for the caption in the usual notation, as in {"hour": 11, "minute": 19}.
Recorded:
{"hour": 7, "minute": 47}
